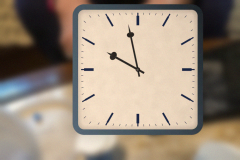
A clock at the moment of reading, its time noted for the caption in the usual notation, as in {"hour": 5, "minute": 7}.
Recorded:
{"hour": 9, "minute": 58}
